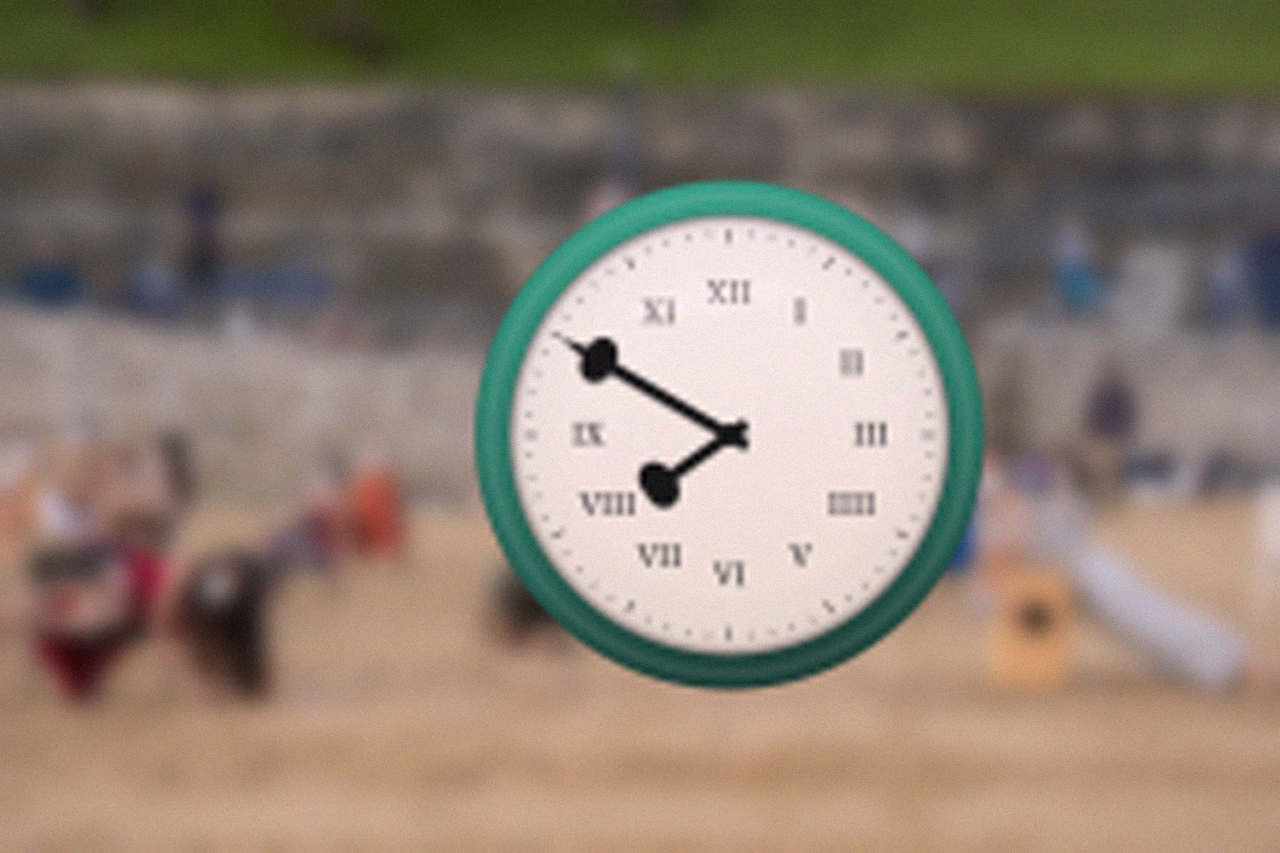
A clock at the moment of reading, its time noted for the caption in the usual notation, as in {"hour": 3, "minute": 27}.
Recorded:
{"hour": 7, "minute": 50}
